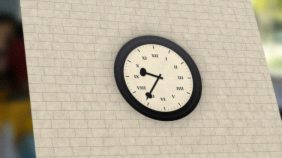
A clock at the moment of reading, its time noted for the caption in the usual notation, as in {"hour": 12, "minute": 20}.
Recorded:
{"hour": 9, "minute": 36}
